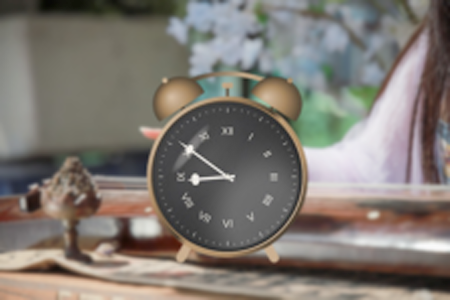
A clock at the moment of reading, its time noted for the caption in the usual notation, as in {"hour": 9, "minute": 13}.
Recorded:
{"hour": 8, "minute": 51}
